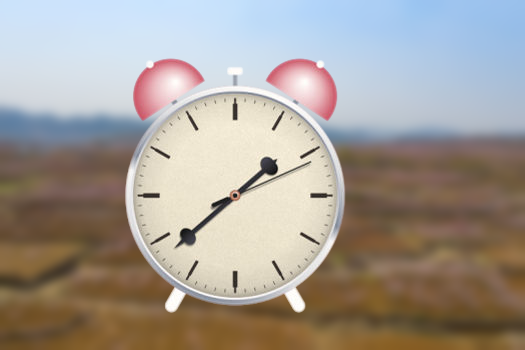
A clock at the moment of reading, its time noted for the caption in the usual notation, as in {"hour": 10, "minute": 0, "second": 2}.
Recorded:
{"hour": 1, "minute": 38, "second": 11}
